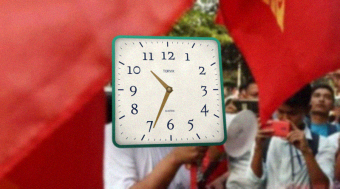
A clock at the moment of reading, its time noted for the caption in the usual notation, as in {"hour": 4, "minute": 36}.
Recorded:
{"hour": 10, "minute": 34}
